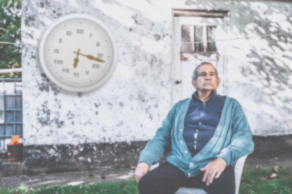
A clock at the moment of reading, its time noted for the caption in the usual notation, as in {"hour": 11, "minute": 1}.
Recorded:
{"hour": 6, "minute": 17}
